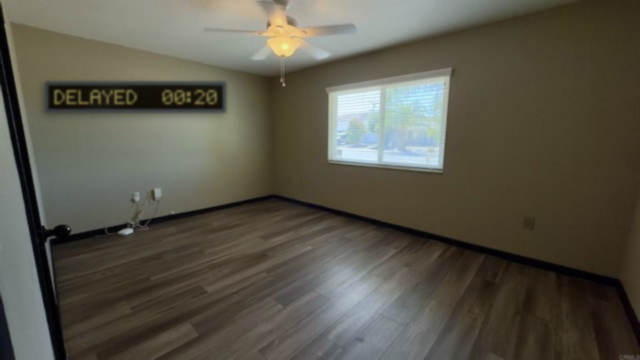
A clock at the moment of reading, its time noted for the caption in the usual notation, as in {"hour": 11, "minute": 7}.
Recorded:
{"hour": 0, "minute": 20}
